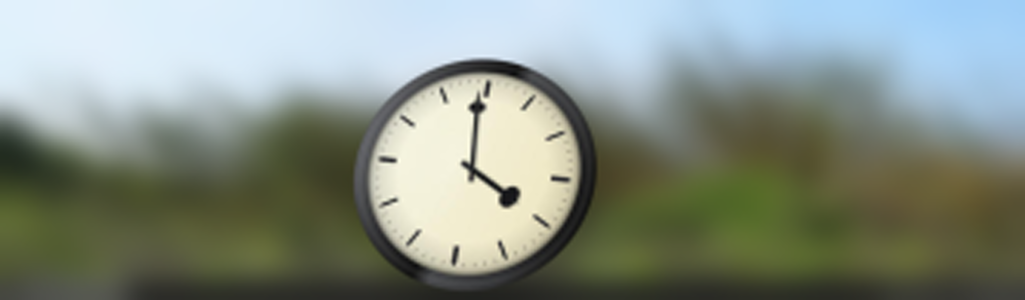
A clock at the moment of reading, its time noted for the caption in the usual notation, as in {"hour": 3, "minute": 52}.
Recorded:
{"hour": 3, "minute": 59}
